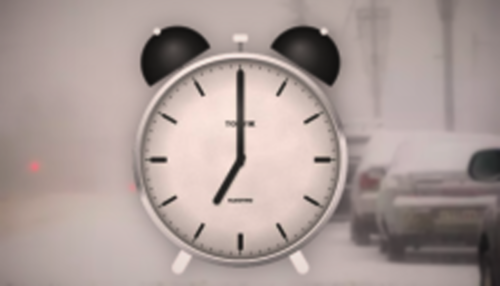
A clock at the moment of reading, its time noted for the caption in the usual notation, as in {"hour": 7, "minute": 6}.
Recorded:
{"hour": 7, "minute": 0}
